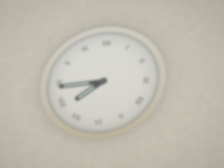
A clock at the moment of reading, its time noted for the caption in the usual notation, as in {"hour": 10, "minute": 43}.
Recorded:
{"hour": 7, "minute": 44}
